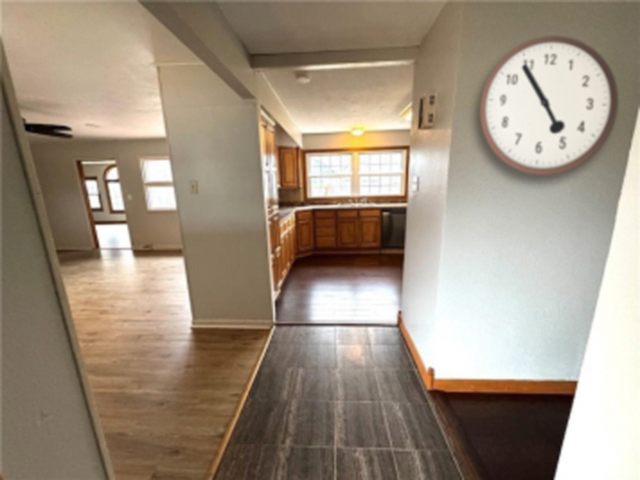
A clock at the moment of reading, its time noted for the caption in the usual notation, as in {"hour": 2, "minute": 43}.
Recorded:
{"hour": 4, "minute": 54}
